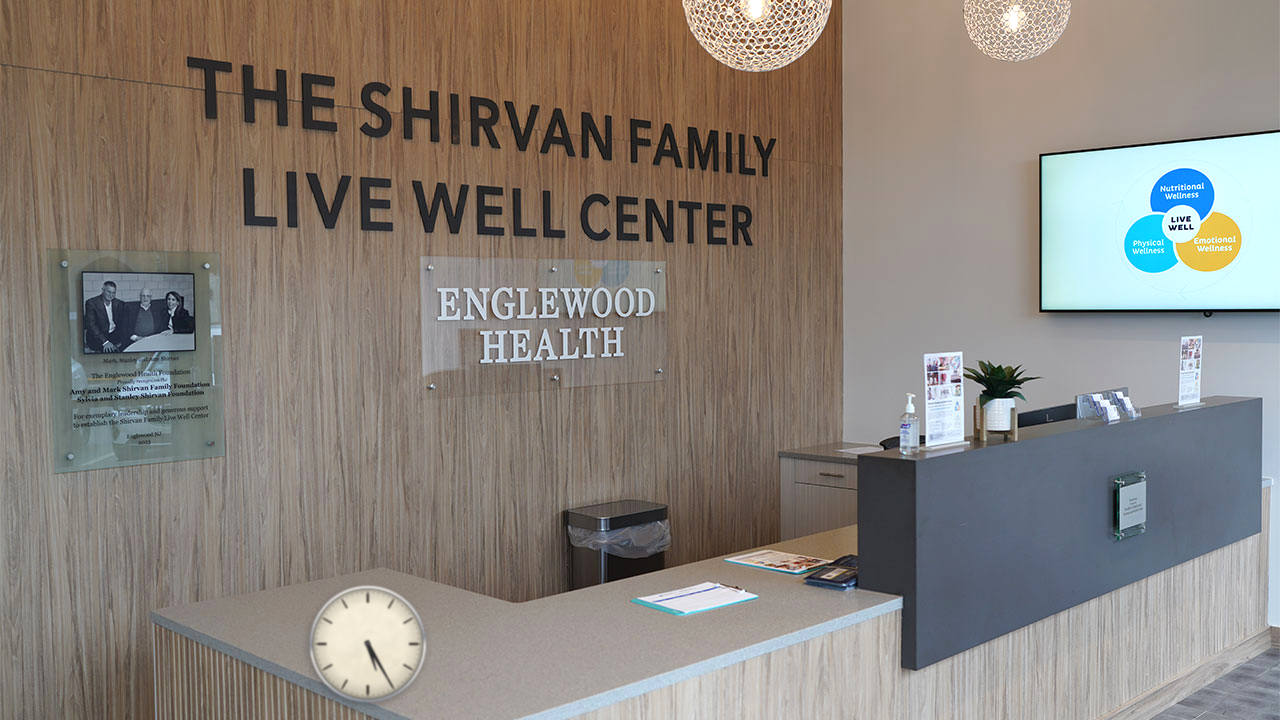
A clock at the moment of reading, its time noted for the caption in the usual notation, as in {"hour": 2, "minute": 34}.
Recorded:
{"hour": 5, "minute": 25}
